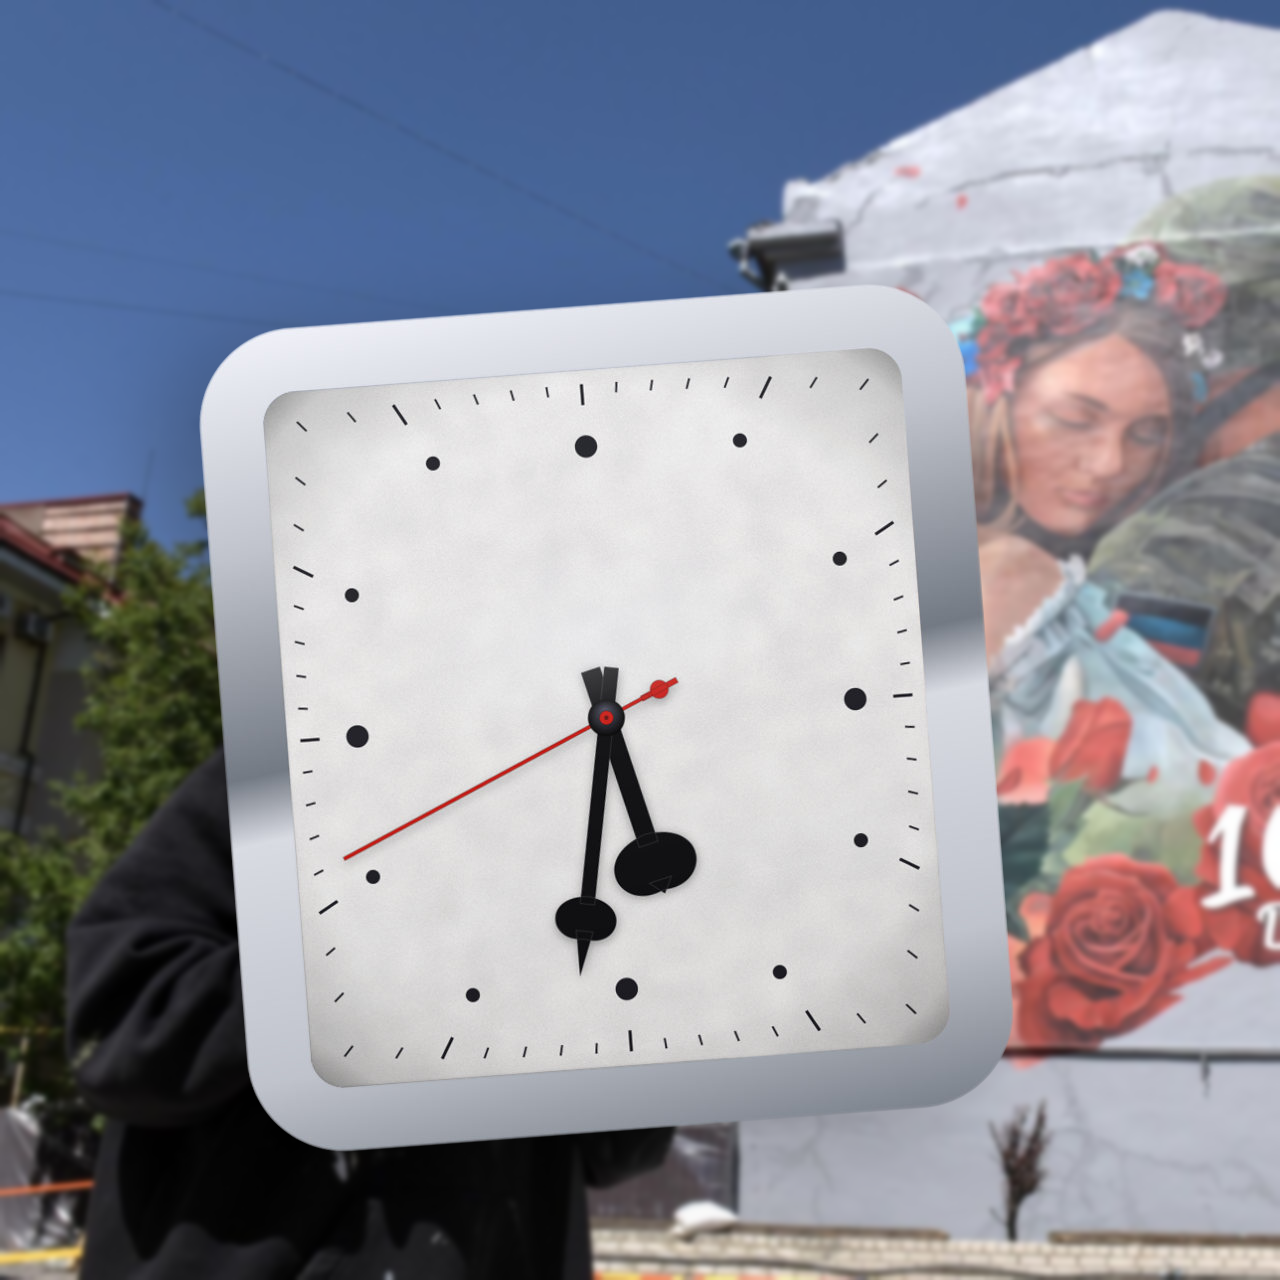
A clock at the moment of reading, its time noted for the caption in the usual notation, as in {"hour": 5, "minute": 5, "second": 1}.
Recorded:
{"hour": 5, "minute": 31, "second": 41}
